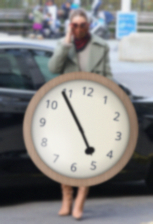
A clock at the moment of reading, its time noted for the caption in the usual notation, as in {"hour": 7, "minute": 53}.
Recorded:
{"hour": 4, "minute": 54}
